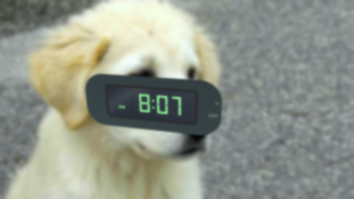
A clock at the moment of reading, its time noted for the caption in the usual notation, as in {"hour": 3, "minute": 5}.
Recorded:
{"hour": 8, "minute": 7}
